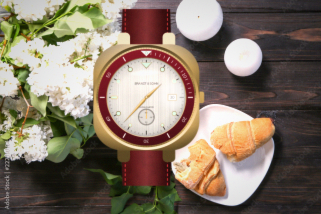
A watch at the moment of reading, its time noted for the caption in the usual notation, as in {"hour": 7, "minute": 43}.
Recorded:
{"hour": 1, "minute": 37}
